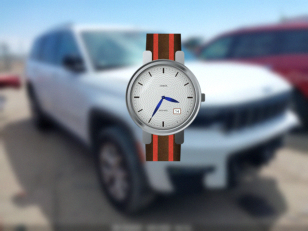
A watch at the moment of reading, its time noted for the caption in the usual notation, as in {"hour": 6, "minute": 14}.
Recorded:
{"hour": 3, "minute": 35}
